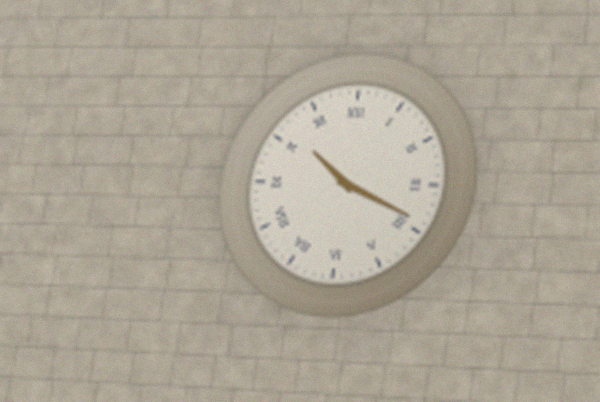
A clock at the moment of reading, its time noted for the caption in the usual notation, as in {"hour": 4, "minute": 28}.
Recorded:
{"hour": 10, "minute": 19}
